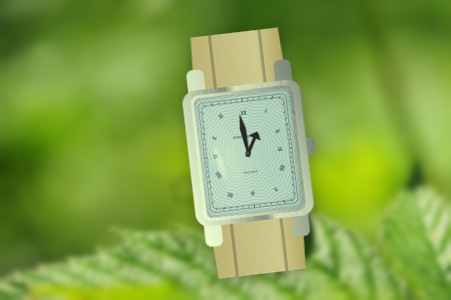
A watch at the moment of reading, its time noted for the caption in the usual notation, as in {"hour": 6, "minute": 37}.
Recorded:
{"hour": 12, "minute": 59}
